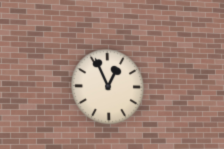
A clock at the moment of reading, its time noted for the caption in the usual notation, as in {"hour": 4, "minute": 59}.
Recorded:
{"hour": 12, "minute": 56}
